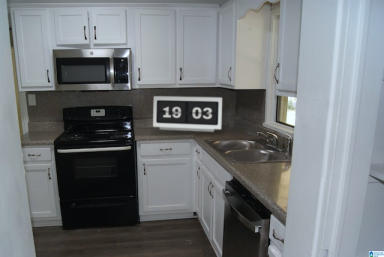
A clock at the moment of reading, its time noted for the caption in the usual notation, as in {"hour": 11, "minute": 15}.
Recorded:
{"hour": 19, "minute": 3}
